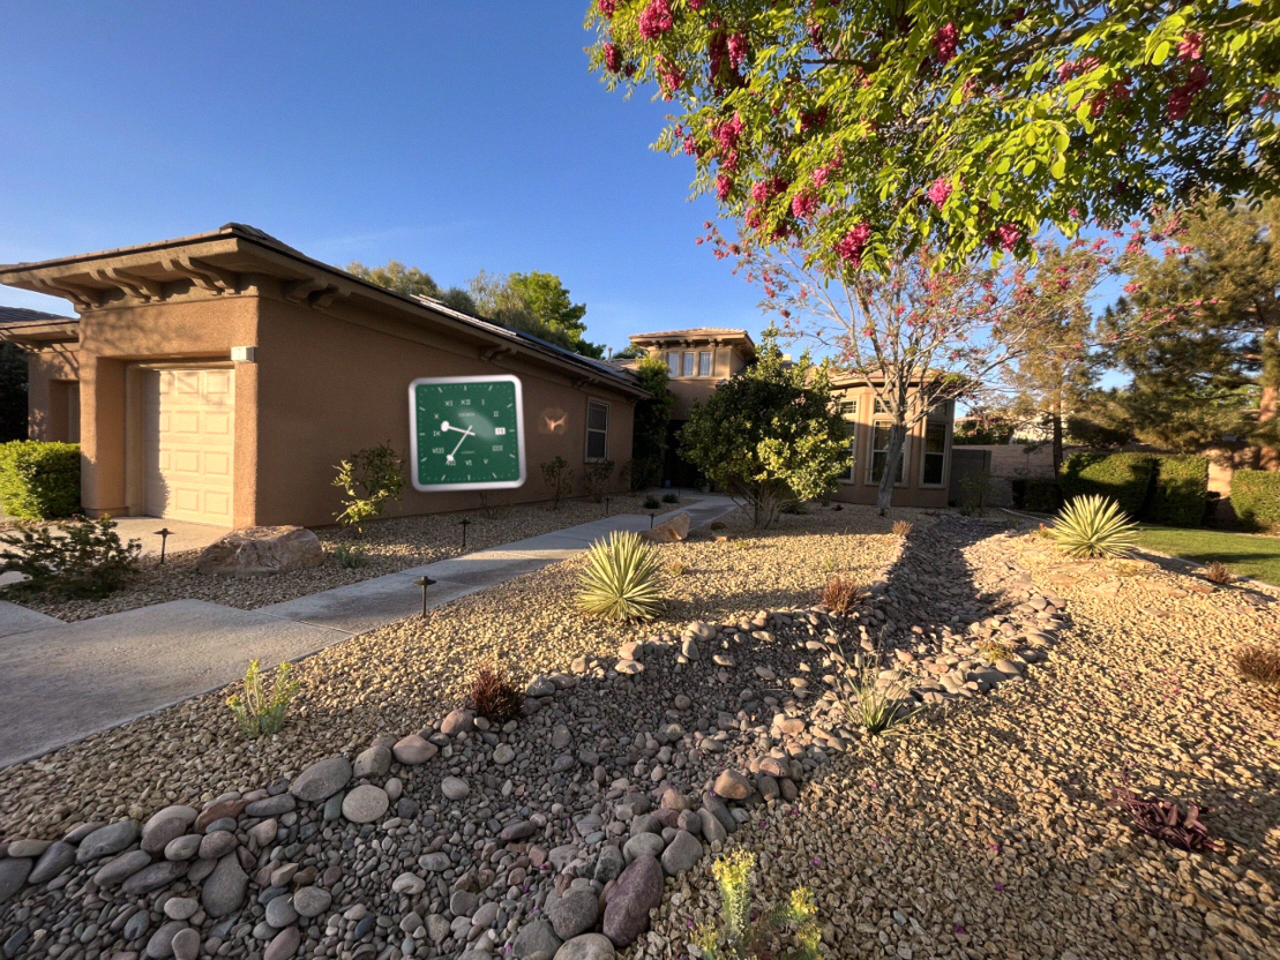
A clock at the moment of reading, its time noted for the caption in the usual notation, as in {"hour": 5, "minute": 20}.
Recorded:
{"hour": 9, "minute": 36}
